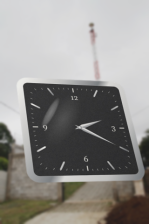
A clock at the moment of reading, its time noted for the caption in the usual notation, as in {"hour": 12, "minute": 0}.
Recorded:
{"hour": 2, "minute": 20}
